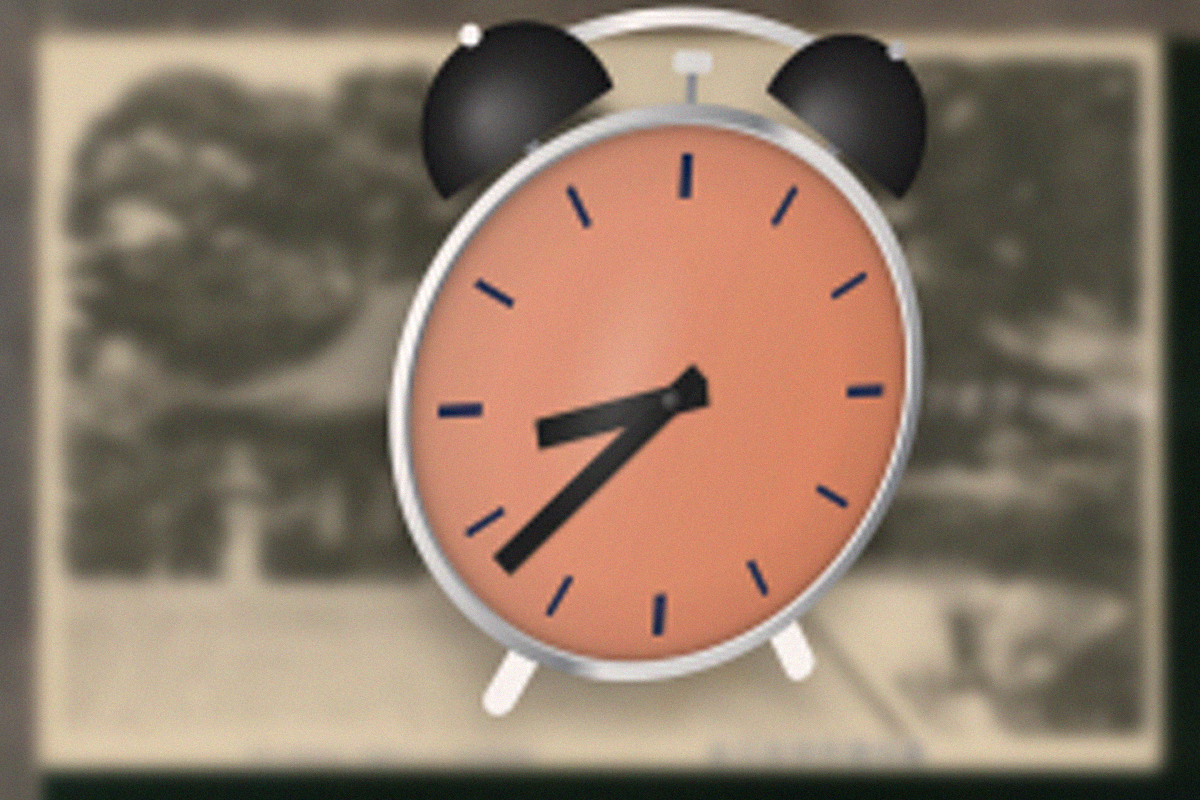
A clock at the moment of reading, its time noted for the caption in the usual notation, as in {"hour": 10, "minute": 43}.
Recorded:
{"hour": 8, "minute": 38}
